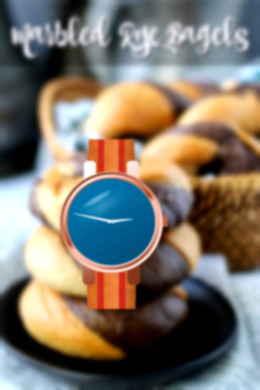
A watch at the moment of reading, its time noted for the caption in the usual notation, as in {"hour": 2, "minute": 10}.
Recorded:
{"hour": 2, "minute": 47}
